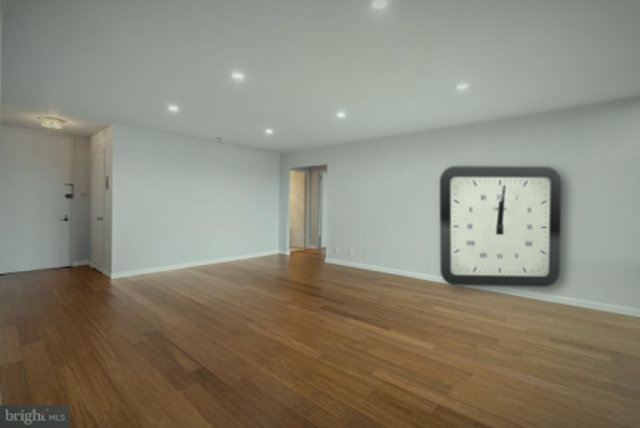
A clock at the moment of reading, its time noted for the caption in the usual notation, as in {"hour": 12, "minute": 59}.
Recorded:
{"hour": 12, "minute": 1}
